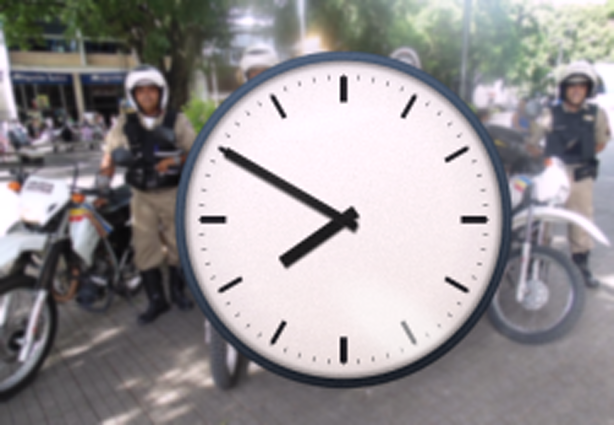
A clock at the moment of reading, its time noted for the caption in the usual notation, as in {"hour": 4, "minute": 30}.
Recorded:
{"hour": 7, "minute": 50}
